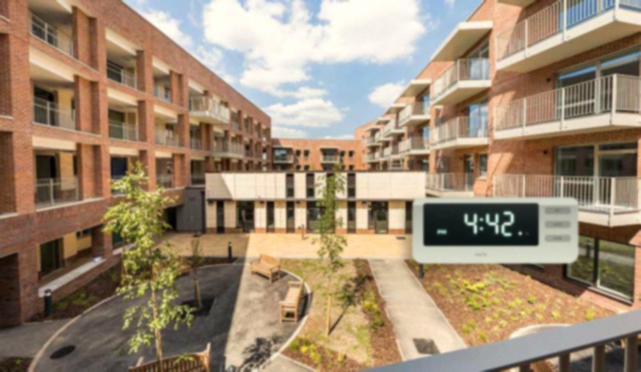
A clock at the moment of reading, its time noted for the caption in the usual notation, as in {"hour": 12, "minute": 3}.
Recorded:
{"hour": 4, "minute": 42}
